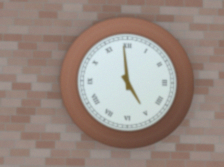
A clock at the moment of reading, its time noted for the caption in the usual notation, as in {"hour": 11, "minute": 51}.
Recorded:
{"hour": 4, "minute": 59}
